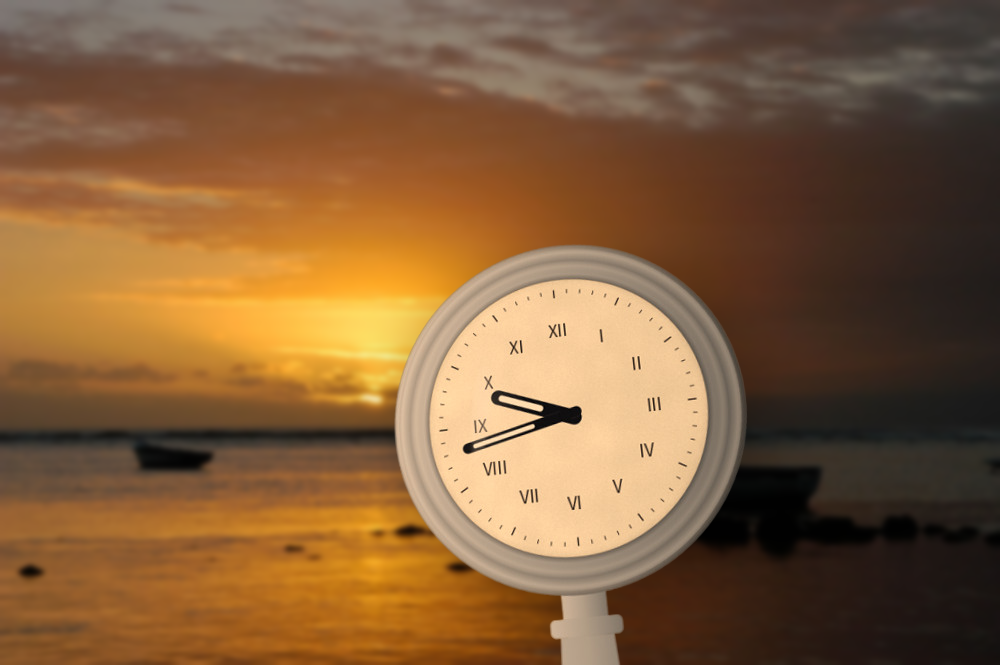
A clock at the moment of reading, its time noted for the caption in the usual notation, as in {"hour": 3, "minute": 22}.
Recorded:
{"hour": 9, "minute": 43}
